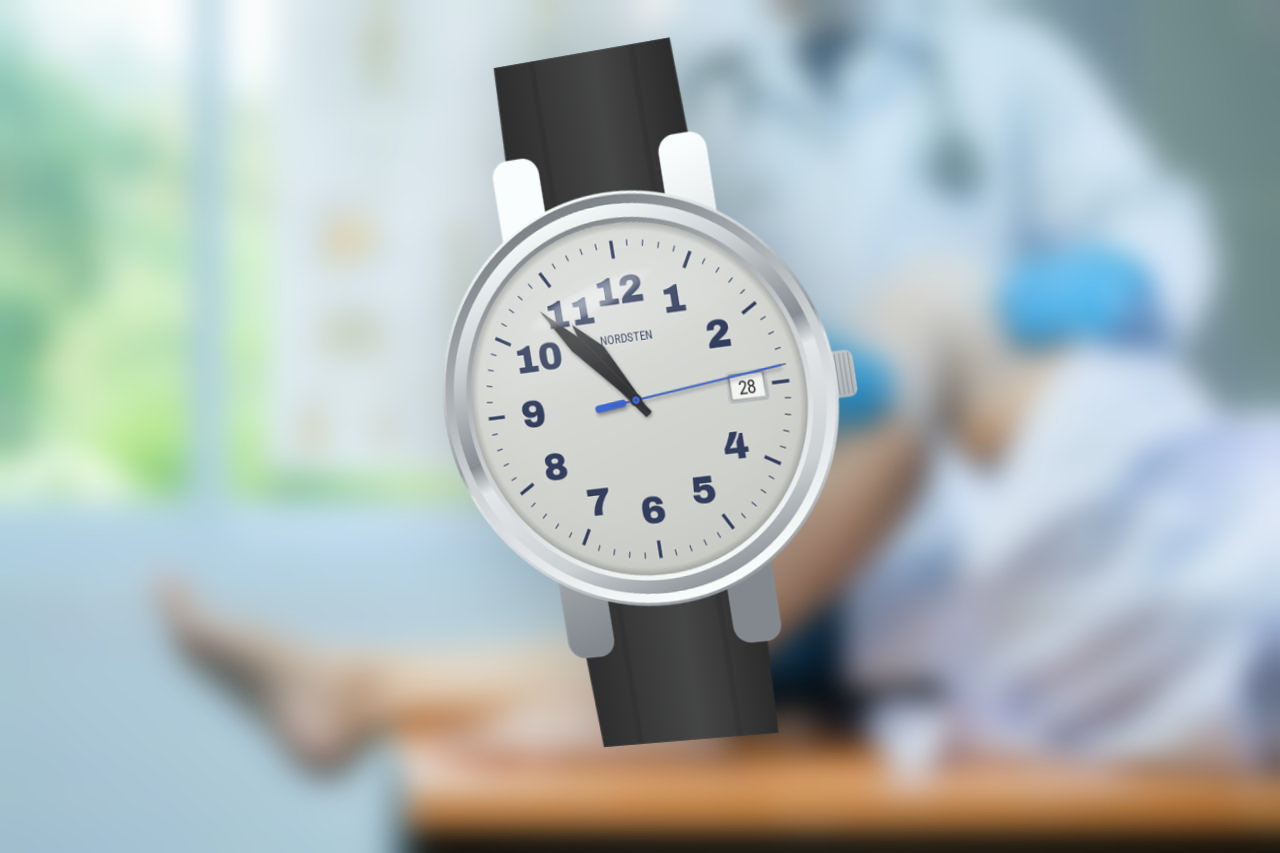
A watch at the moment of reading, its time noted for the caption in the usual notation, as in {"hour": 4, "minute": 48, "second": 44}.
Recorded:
{"hour": 10, "minute": 53, "second": 14}
